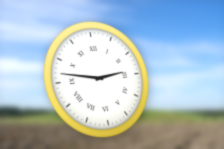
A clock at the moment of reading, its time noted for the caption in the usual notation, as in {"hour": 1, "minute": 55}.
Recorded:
{"hour": 2, "minute": 47}
